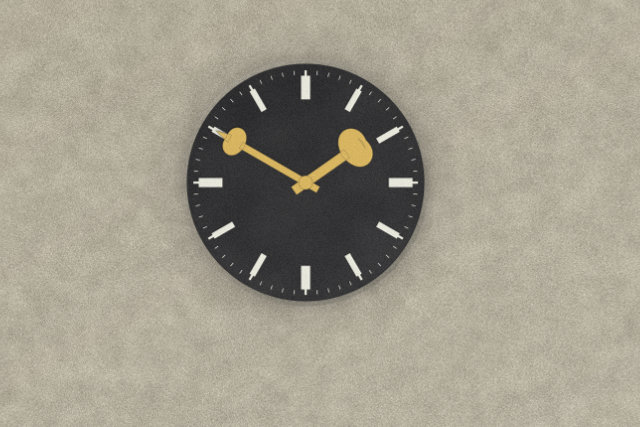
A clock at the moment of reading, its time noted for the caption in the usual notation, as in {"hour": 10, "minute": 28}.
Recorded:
{"hour": 1, "minute": 50}
